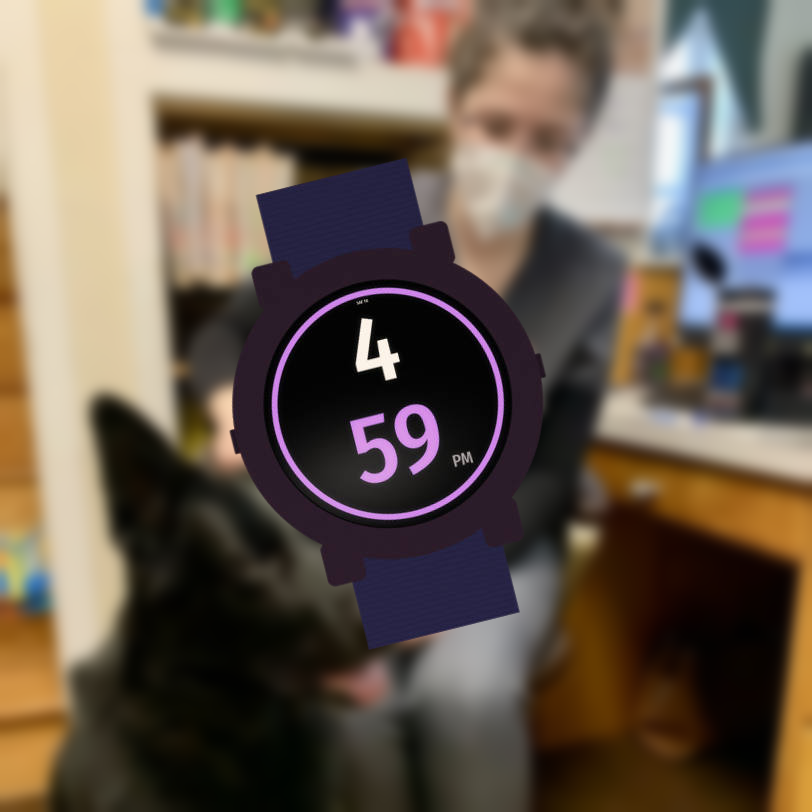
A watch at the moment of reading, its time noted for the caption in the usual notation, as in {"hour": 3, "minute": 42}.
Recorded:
{"hour": 4, "minute": 59}
